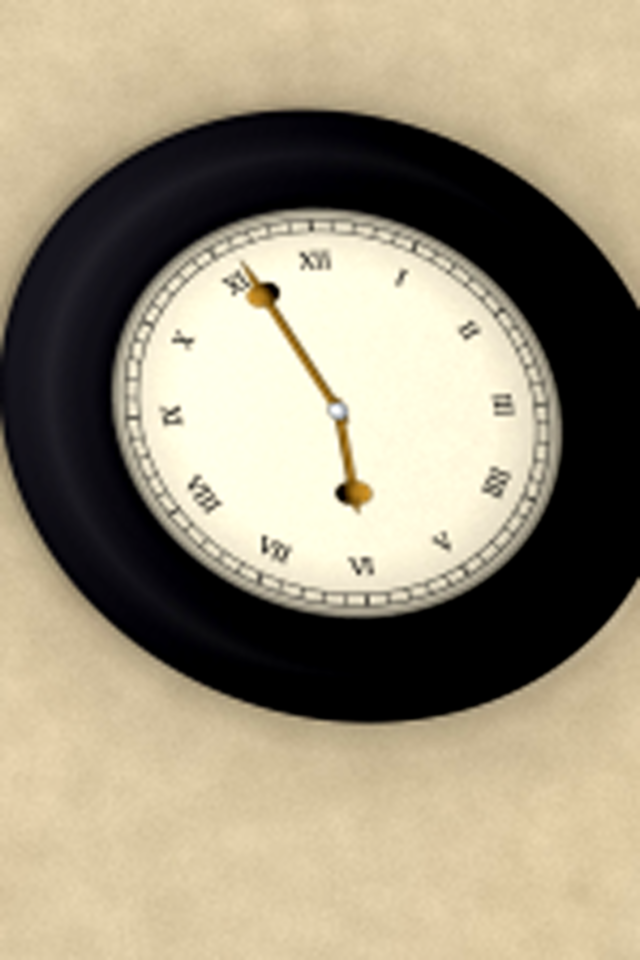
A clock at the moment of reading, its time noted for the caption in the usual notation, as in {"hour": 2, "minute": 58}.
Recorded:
{"hour": 5, "minute": 56}
